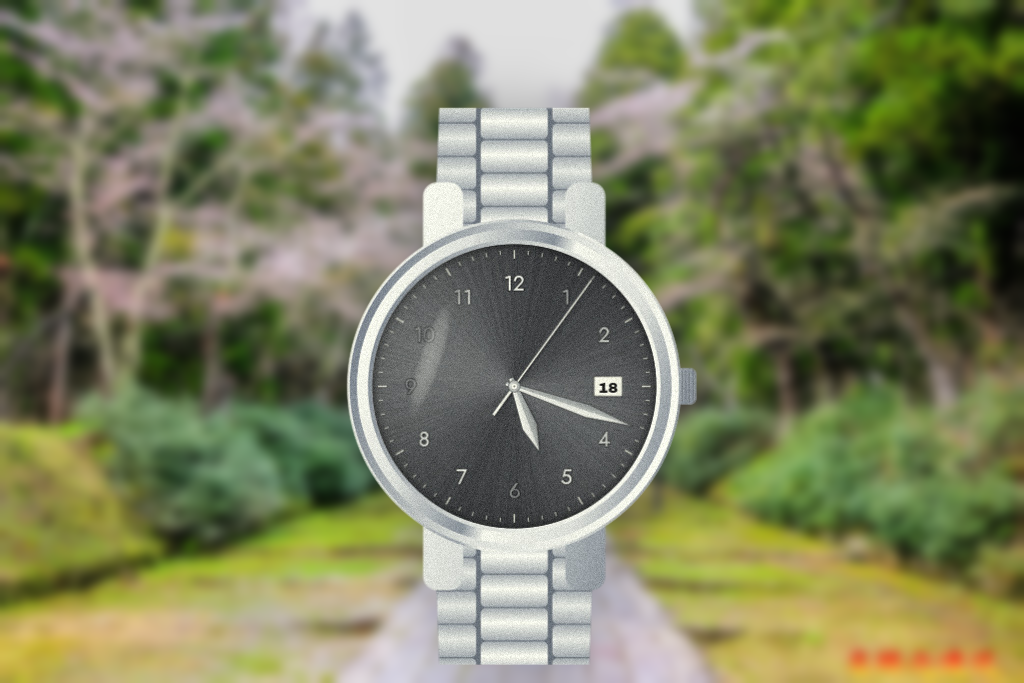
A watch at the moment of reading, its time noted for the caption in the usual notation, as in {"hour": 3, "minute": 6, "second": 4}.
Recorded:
{"hour": 5, "minute": 18, "second": 6}
